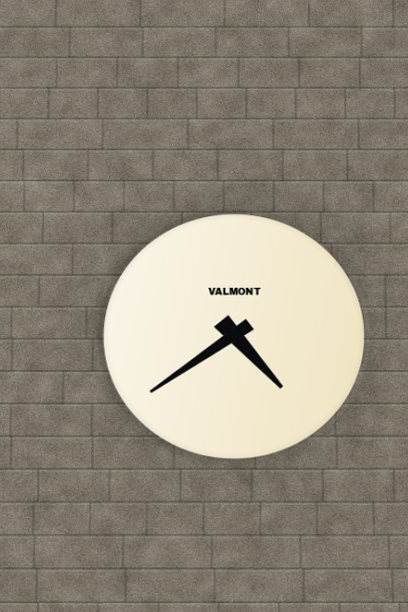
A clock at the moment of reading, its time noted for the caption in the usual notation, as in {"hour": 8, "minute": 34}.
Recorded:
{"hour": 4, "minute": 39}
